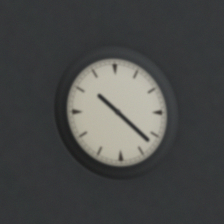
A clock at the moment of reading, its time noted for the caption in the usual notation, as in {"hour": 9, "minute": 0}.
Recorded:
{"hour": 10, "minute": 22}
